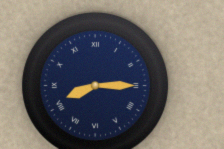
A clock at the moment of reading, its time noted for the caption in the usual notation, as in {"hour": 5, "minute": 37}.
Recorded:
{"hour": 8, "minute": 15}
